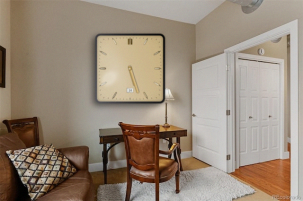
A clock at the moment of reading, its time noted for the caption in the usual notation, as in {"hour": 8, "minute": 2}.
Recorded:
{"hour": 5, "minute": 27}
